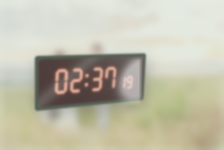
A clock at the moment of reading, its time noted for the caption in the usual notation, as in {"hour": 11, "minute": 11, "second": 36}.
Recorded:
{"hour": 2, "minute": 37, "second": 19}
